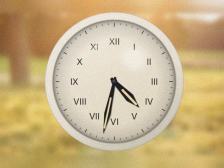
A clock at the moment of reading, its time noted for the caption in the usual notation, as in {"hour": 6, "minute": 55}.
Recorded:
{"hour": 4, "minute": 32}
